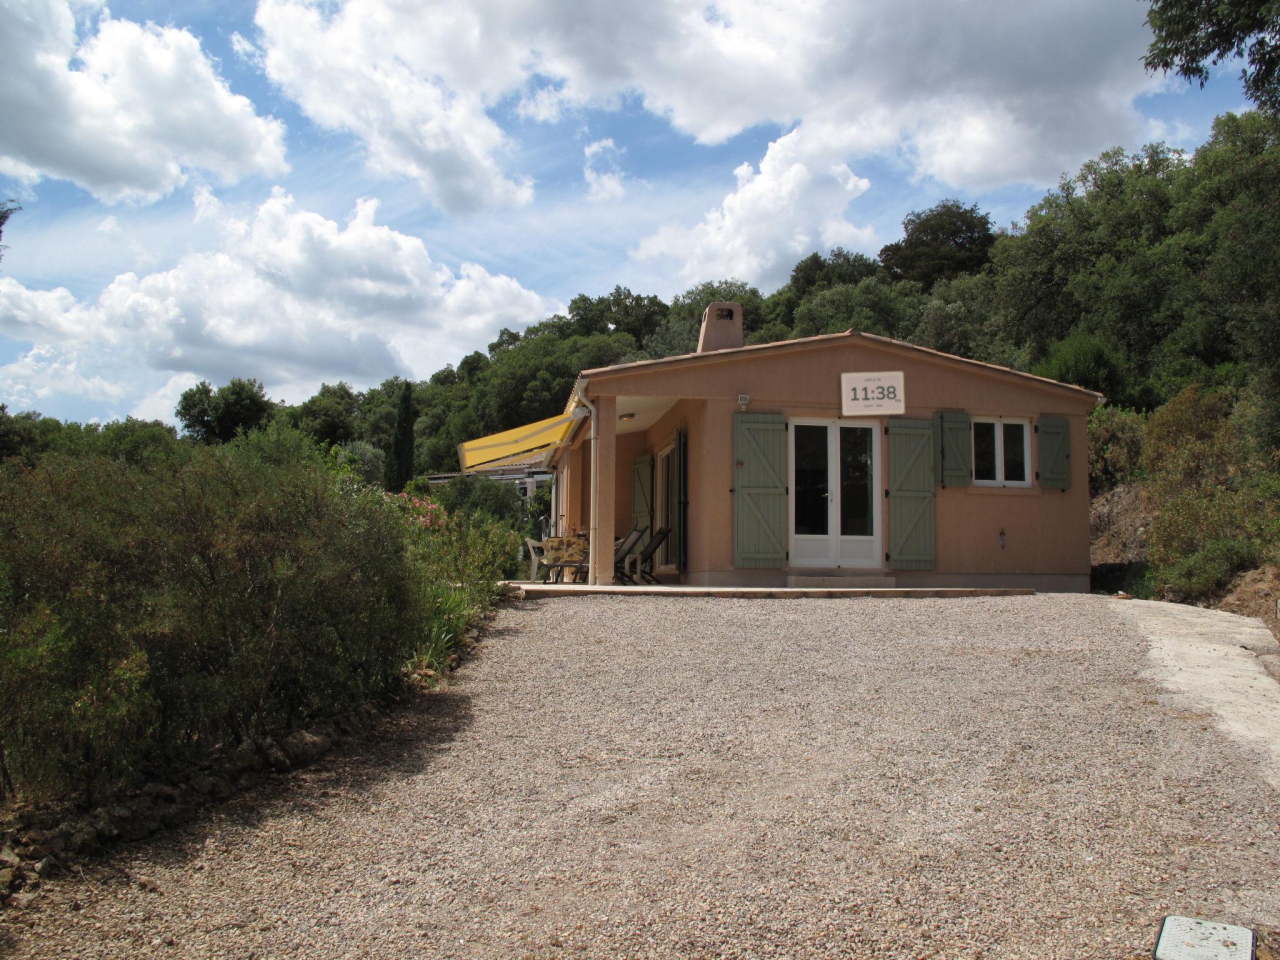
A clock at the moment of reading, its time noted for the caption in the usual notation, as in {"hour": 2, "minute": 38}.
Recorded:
{"hour": 11, "minute": 38}
